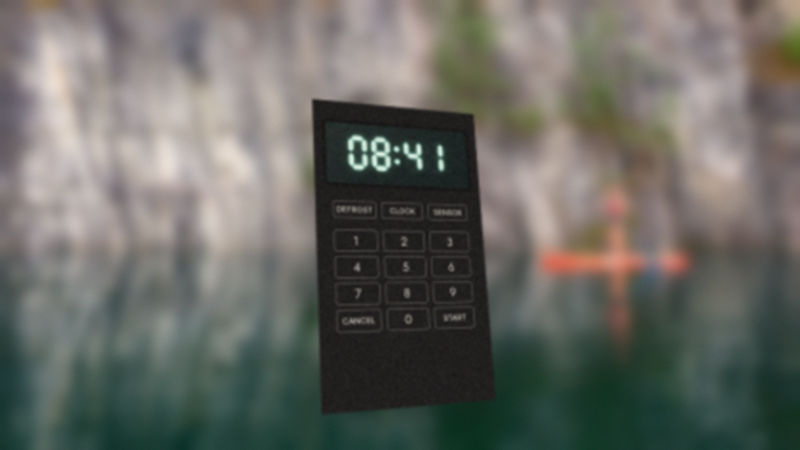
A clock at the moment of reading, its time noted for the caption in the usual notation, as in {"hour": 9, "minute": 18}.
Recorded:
{"hour": 8, "minute": 41}
